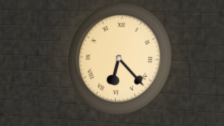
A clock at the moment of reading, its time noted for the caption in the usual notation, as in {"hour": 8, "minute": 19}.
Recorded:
{"hour": 6, "minute": 22}
